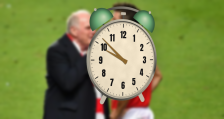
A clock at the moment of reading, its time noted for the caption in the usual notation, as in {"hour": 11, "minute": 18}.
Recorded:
{"hour": 9, "minute": 52}
